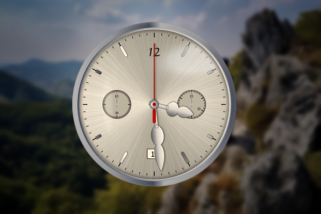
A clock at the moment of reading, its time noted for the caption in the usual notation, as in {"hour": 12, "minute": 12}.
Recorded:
{"hour": 3, "minute": 29}
